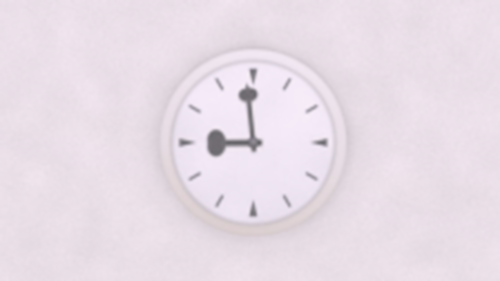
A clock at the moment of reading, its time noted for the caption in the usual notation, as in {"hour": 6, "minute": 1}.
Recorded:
{"hour": 8, "minute": 59}
